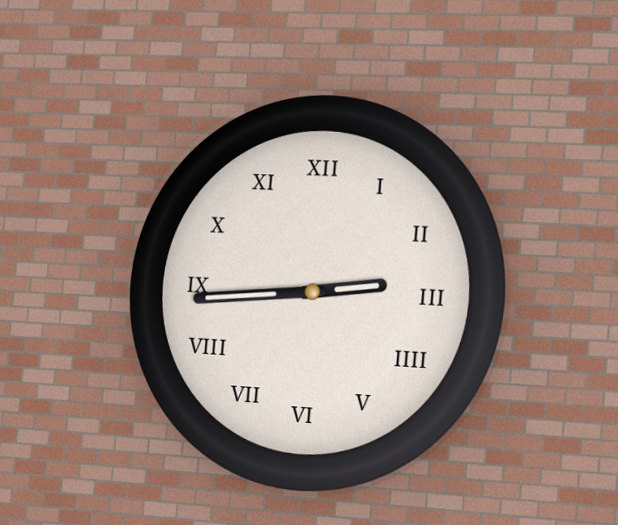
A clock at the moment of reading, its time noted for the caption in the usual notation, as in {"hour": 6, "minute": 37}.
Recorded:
{"hour": 2, "minute": 44}
